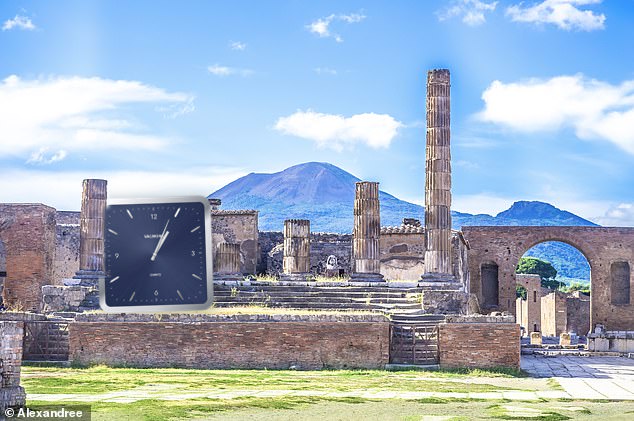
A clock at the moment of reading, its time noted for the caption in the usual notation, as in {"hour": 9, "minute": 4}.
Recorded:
{"hour": 1, "minute": 4}
